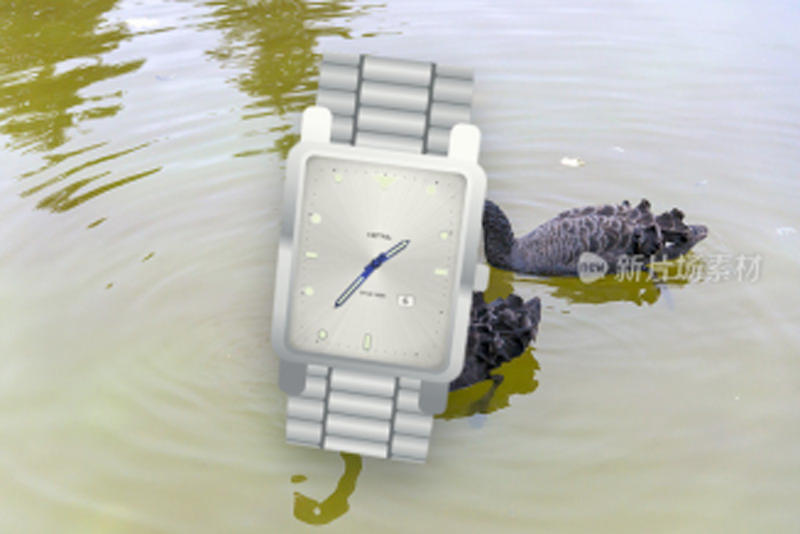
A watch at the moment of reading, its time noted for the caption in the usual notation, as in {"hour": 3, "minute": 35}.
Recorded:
{"hour": 1, "minute": 36}
